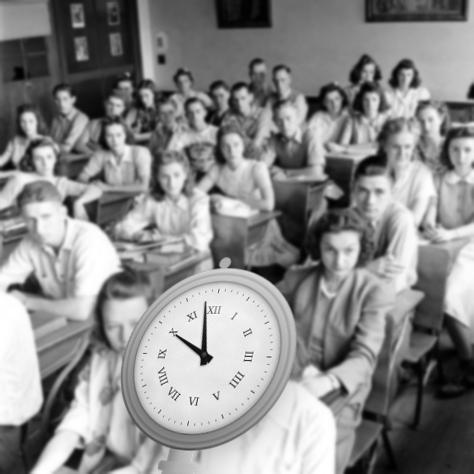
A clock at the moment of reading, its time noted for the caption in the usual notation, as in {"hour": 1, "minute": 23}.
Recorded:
{"hour": 9, "minute": 58}
